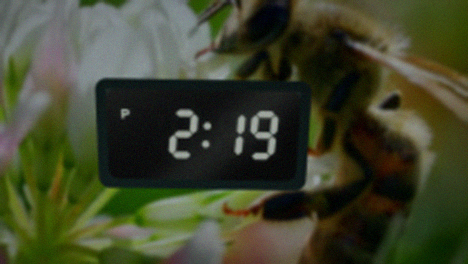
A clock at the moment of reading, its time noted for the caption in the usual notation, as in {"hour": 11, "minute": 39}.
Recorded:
{"hour": 2, "minute": 19}
